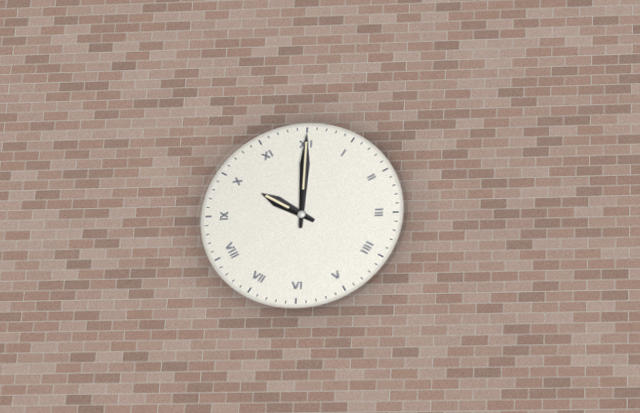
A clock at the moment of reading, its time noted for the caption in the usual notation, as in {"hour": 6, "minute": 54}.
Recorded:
{"hour": 10, "minute": 0}
